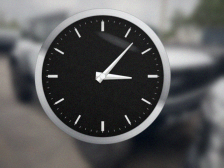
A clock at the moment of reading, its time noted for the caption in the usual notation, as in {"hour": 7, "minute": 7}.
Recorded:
{"hour": 3, "minute": 7}
